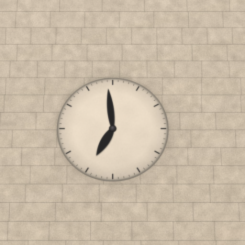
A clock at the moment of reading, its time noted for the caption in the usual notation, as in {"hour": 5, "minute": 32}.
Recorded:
{"hour": 6, "minute": 59}
